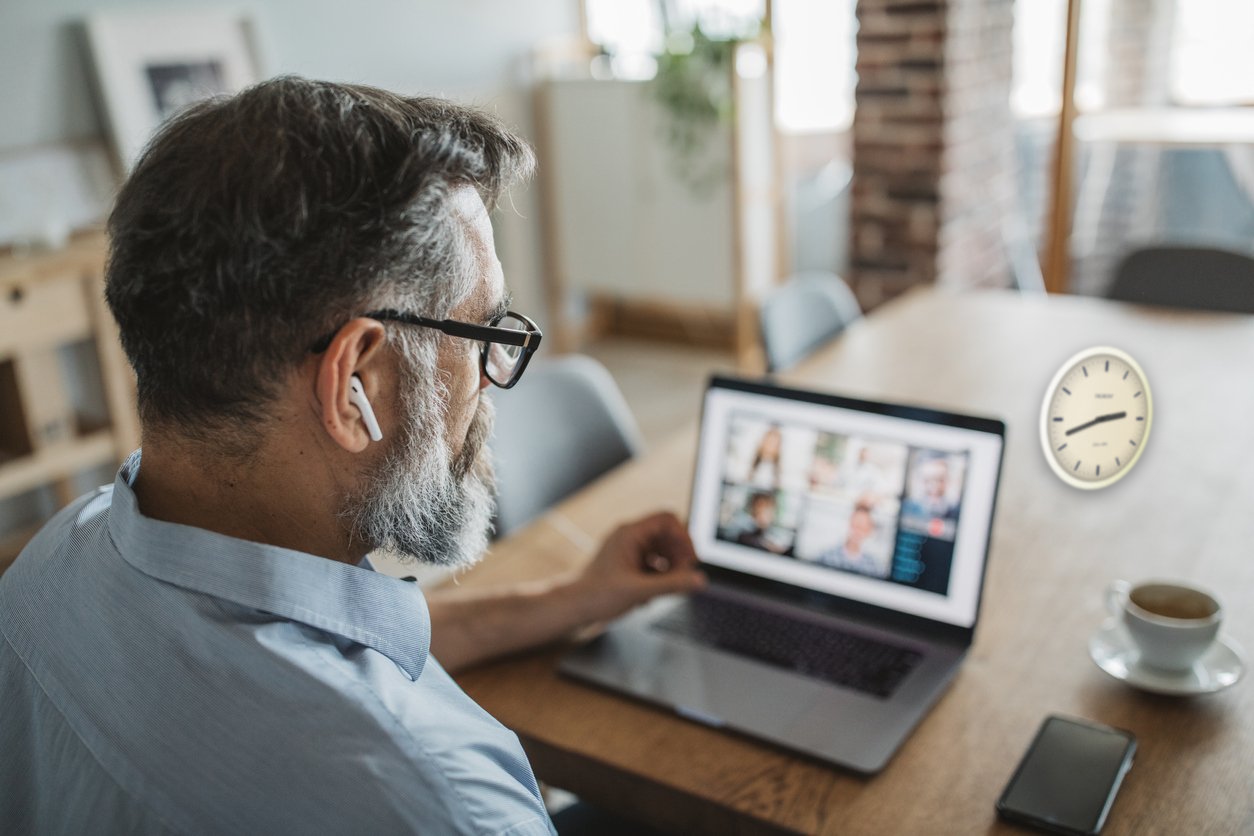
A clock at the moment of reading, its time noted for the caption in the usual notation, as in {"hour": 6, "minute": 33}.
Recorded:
{"hour": 2, "minute": 42}
